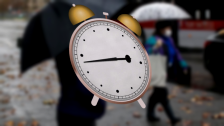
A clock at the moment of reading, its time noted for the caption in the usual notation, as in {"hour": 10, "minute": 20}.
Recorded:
{"hour": 2, "minute": 43}
